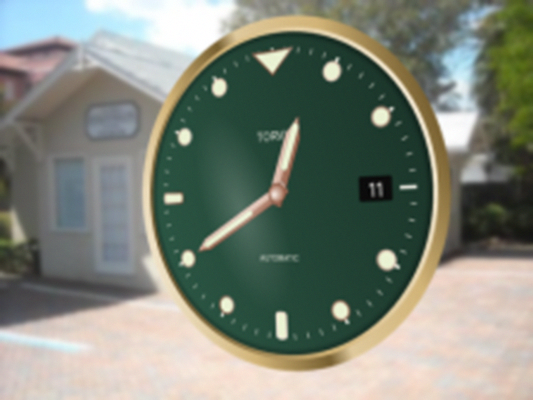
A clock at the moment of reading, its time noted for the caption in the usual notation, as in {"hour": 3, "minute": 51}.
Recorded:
{"hour": 12, "minute": 40}
